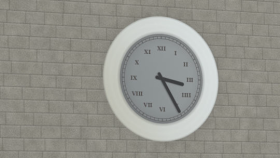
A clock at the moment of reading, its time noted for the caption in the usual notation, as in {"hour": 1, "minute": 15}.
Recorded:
{"hour": 3, "minute": 25}
